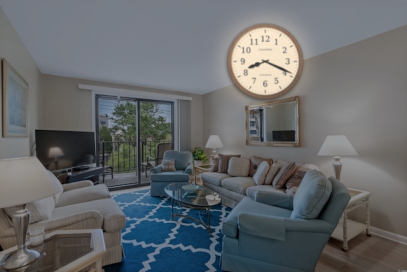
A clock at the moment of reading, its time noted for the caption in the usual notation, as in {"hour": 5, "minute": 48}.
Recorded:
{"hour": 8, "minute": 19}
